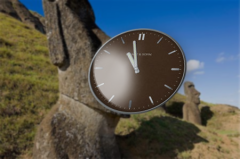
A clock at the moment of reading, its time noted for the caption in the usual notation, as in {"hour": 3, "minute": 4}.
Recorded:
{"hour": 10, "minute": 58}
